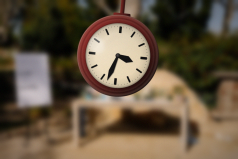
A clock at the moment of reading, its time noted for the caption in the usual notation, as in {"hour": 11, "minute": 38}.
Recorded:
{"hour": 3, "minute": 33}
